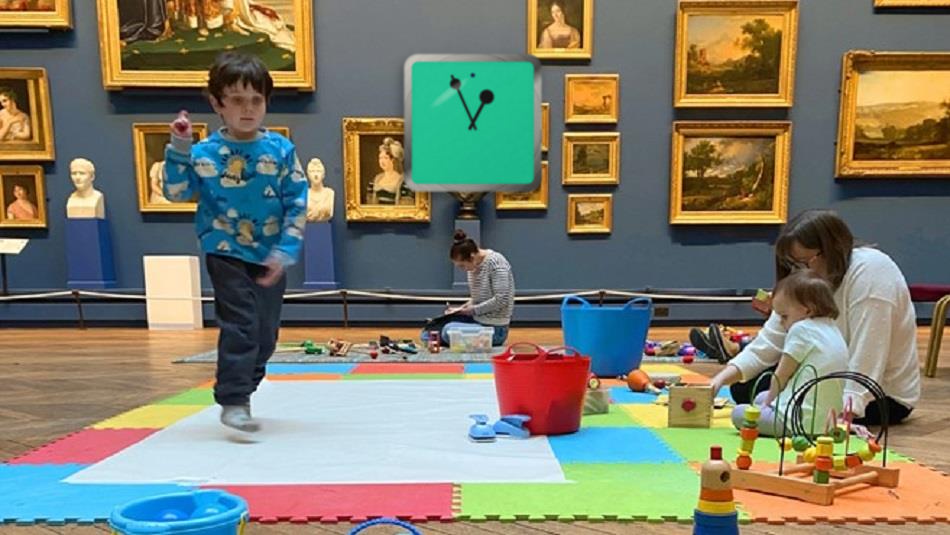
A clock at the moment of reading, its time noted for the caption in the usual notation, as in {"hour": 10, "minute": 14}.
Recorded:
{"hour": 12, "minute": 56}
